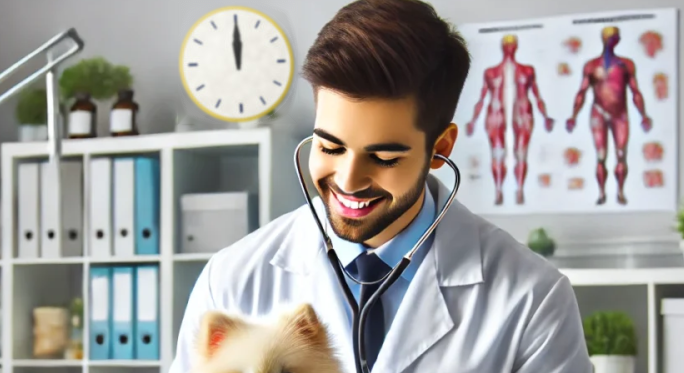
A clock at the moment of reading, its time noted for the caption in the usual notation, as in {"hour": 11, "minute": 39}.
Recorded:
{"hour": 12, "minute": 0}
